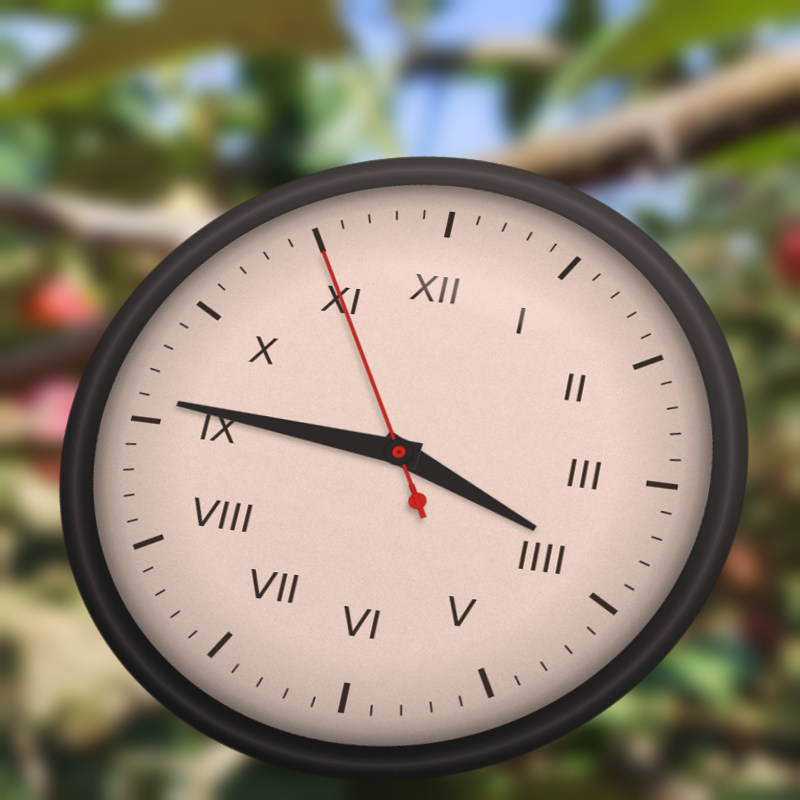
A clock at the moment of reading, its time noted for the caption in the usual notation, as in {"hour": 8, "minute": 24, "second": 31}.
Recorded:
{"hour": 3, "minute": 45, "second": 55}
